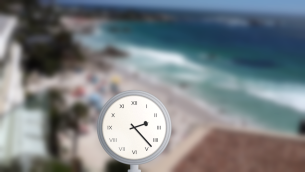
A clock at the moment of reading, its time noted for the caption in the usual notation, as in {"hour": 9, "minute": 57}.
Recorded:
{"hour": 2, "minute": 23}
